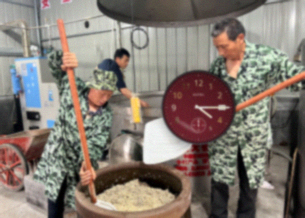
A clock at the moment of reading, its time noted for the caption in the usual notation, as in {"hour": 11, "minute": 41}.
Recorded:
{"hour": 4, "minute": 15}
